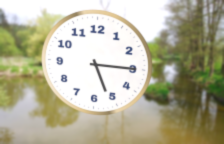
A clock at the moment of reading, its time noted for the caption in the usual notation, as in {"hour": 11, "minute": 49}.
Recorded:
{"hour": 5, "minute": 15}
